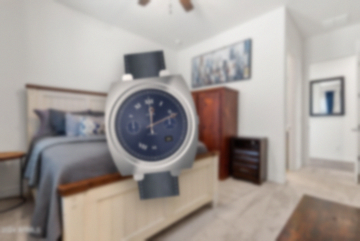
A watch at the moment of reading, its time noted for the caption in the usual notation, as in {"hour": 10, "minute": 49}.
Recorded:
{"hour": 12, "minute": 12}
